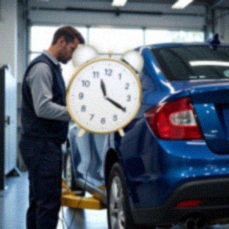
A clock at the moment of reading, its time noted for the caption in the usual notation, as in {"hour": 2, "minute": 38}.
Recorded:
{"hour": 11, "minute": 20}
